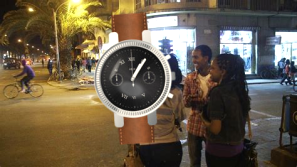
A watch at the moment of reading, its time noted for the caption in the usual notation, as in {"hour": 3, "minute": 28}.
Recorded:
{"hour": 1, "minute": 6}
